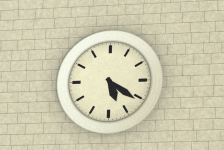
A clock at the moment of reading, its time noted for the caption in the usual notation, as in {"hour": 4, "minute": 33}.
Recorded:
{"hour": 5, "minute": 21}
